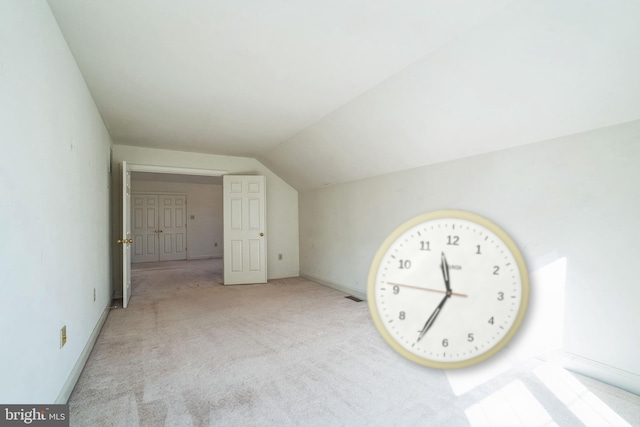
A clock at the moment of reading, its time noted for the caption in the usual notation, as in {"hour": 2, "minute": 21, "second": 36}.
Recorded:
{"hour": 11, "minute": 34, "second": 46}
